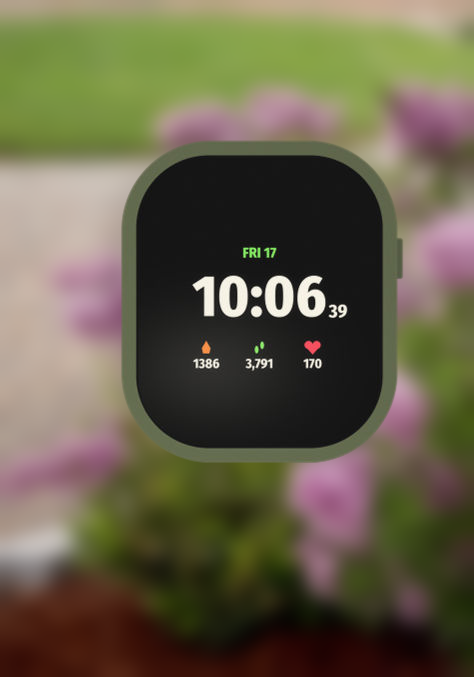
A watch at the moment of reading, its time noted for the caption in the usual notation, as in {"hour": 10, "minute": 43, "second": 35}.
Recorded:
{"hour": 10, "minute": 6, "second": 39}
